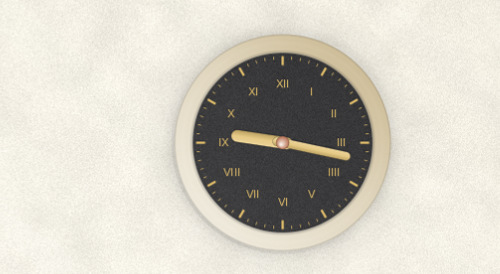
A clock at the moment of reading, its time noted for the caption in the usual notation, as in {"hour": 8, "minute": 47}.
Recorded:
{"hour": 9, "minute": 17}
